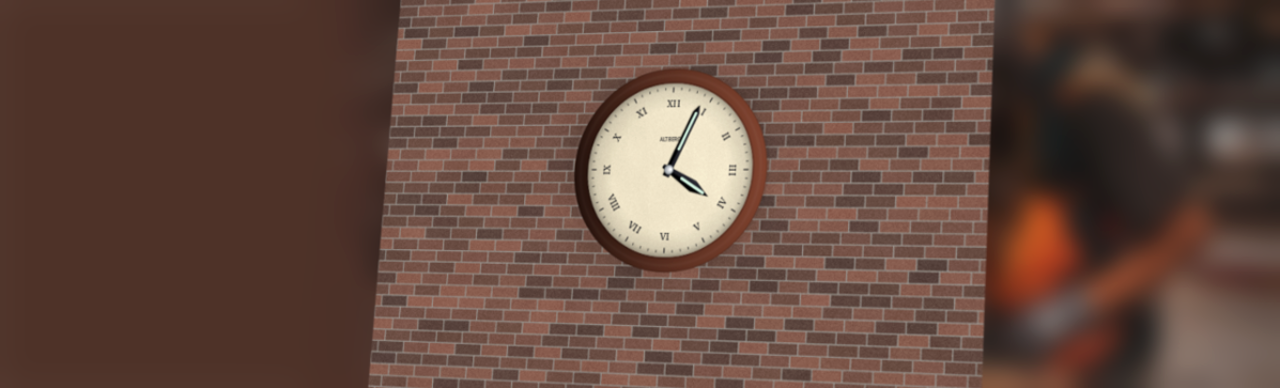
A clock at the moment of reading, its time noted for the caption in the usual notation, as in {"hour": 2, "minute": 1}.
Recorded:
{"hour": 4, "minute": 4}
